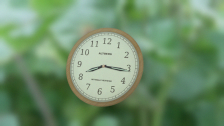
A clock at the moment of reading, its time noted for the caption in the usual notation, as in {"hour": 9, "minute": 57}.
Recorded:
{"hour": 8, "minute": 16}
